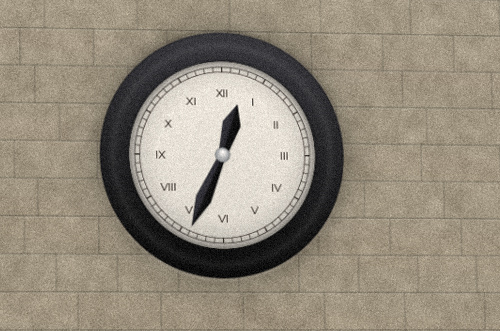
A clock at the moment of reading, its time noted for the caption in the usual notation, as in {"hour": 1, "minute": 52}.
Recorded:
{"hour": 12, "minute": 34}
